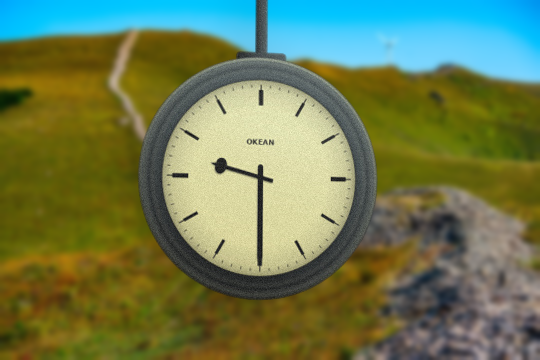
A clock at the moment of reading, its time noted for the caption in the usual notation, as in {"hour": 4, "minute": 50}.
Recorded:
{"hour": 9, "minute": 30}
